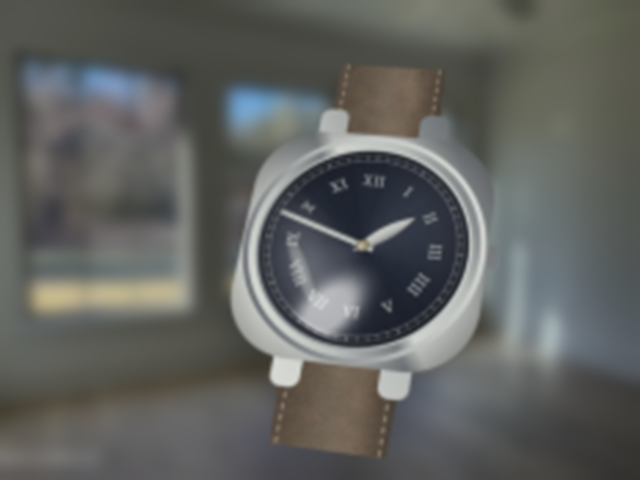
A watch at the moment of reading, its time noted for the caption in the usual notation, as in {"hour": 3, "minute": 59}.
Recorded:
{"hour": 1, "minute": 48}
